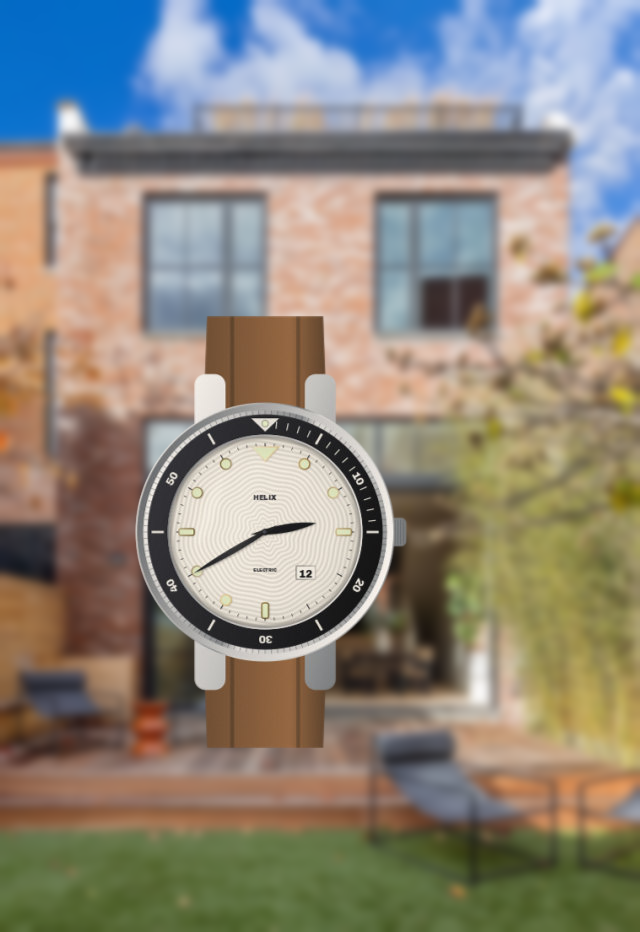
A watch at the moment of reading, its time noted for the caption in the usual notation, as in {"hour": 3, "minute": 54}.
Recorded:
{"hour": 2, "minute": 40}
